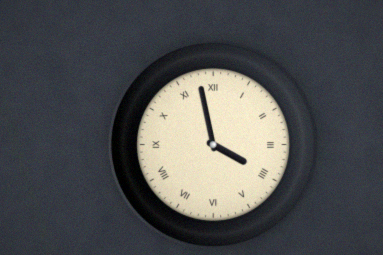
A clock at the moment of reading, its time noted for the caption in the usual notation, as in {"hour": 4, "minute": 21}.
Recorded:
{"hour": 3, "minute": 58}
